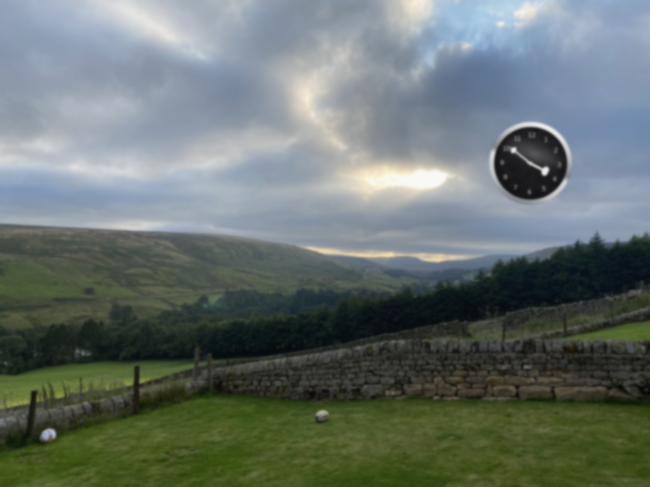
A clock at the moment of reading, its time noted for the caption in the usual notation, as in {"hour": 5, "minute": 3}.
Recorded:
{"hour": 3, "minute": 51}
